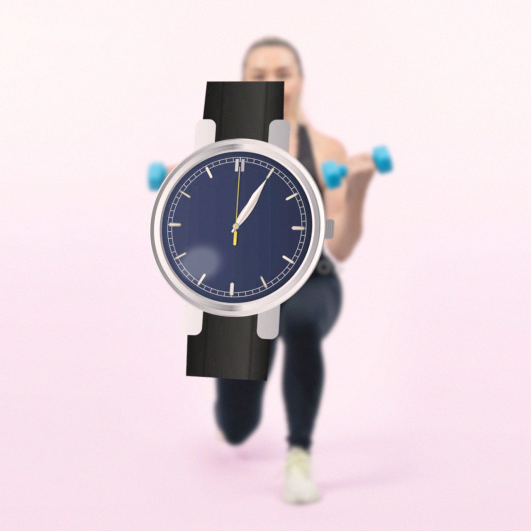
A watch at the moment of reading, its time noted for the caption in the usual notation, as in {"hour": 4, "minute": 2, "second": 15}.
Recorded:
{"hour": 1, "minute": 5, "second": 0}
